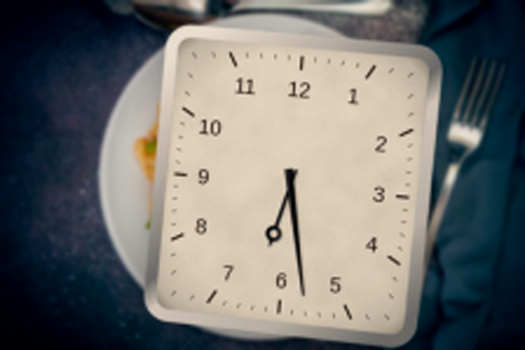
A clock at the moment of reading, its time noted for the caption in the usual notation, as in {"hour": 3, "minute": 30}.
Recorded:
{"hour": 6, "minute": 28}
